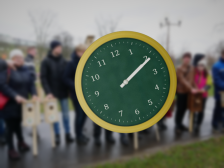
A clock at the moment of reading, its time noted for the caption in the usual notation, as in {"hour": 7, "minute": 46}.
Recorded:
{"hour": 2, "minute": 11}
